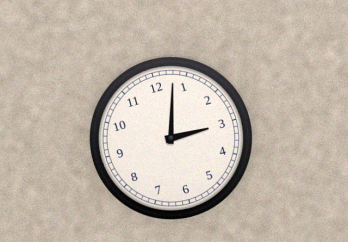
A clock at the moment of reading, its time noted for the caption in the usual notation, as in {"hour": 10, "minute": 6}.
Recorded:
{"hour": 3, "minute": 3}
